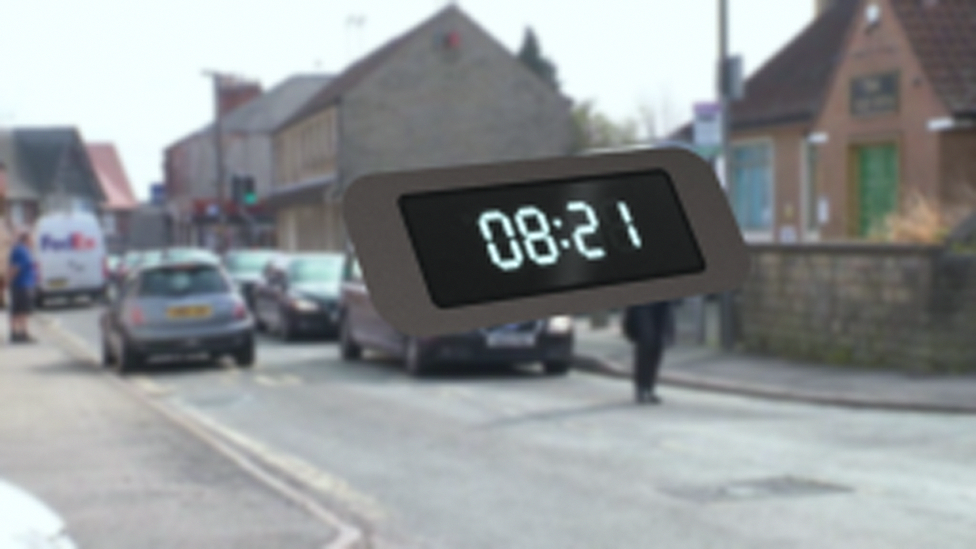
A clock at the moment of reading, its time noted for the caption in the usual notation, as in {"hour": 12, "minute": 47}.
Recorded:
{"hour": 8, "minute": 21}
